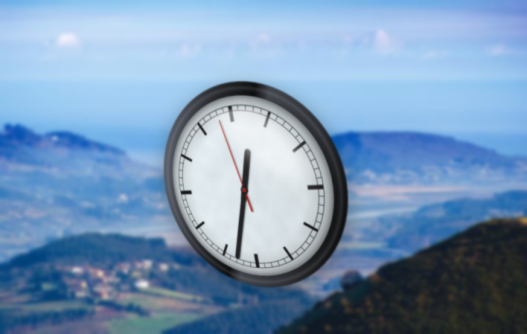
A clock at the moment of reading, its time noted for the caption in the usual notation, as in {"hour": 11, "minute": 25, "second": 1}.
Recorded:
{"hour": 12, "minute": 32, "second": 58}
